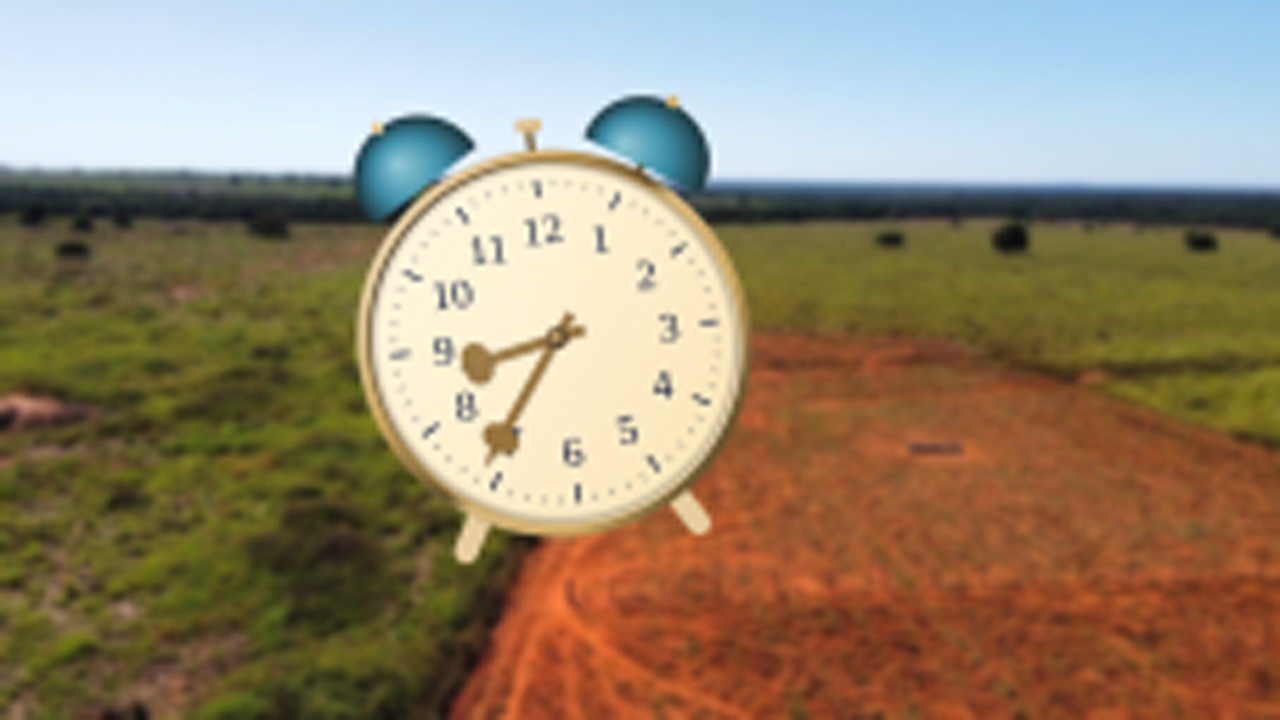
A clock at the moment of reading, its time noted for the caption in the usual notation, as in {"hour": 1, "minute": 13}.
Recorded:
{"hour": 8, "minute": 36}
